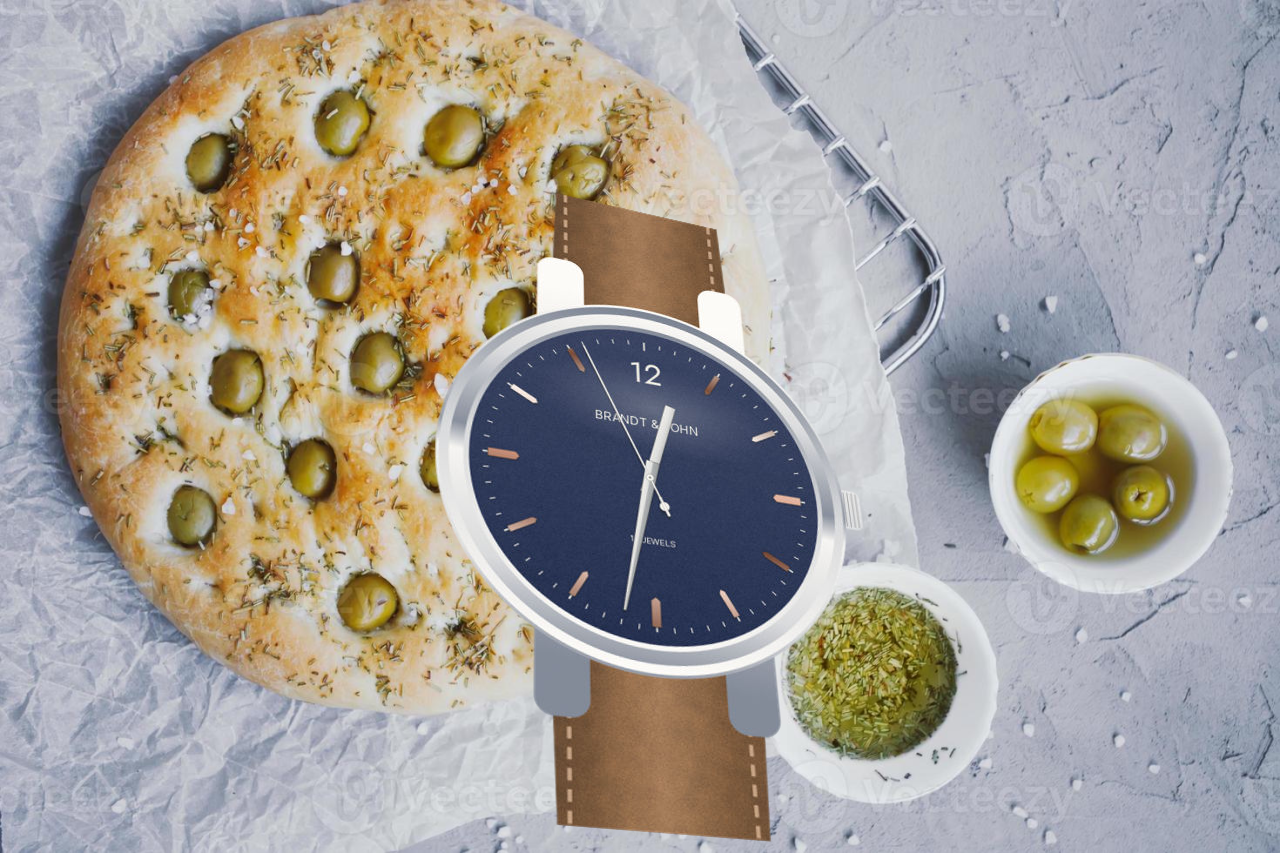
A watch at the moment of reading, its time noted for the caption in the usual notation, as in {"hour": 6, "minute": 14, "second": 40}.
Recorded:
{"hour": 12, "minute": 31, "second": 56}
